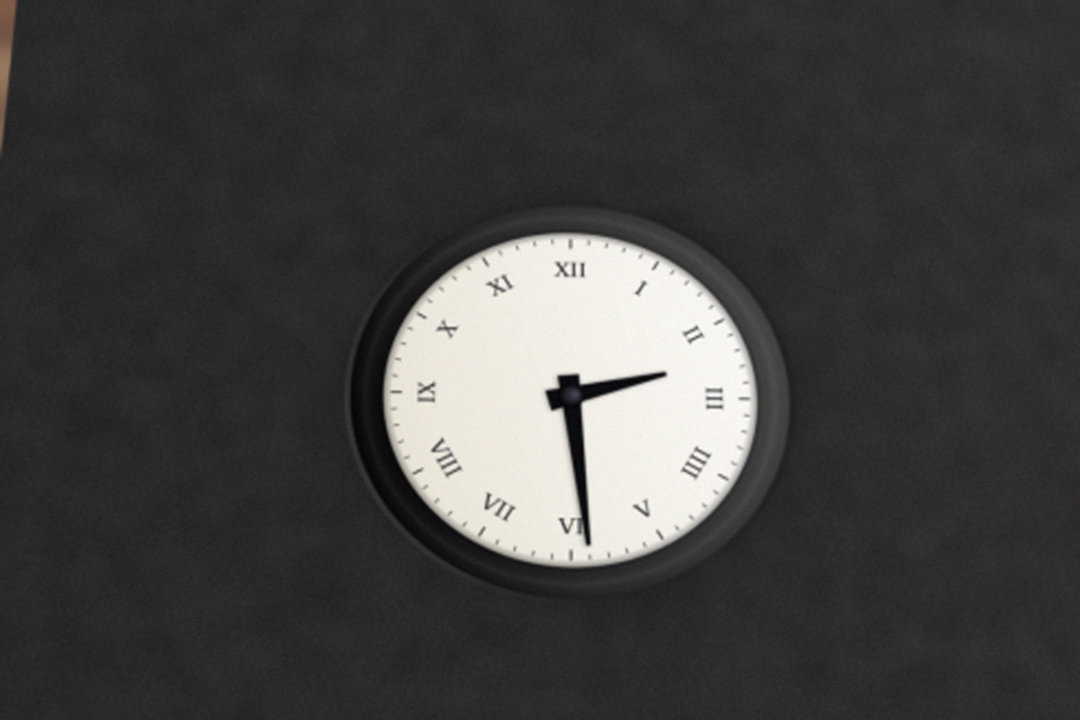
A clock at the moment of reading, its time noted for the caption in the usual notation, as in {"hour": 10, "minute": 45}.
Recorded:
{"hour": 2, "minute": 29}
